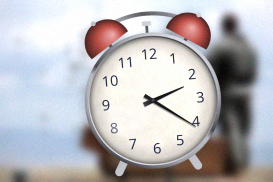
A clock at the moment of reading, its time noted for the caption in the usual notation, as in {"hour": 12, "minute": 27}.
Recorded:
{"hour": 2, "minute": 21}
